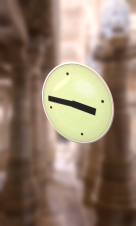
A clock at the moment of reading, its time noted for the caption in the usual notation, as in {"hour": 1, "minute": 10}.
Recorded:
{"hour": 3, "minute": 48}
